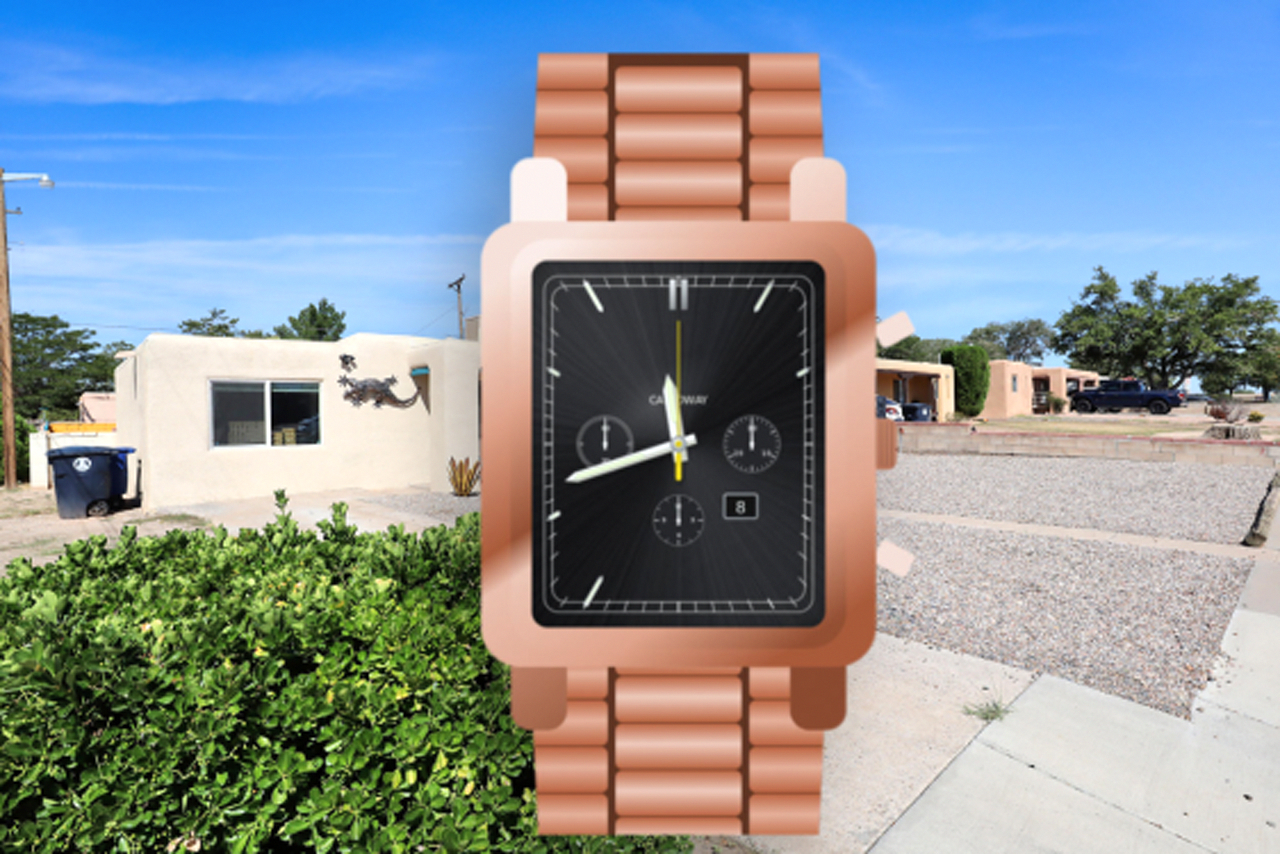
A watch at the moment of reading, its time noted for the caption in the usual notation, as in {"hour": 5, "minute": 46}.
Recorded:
{"hour": 11, "minute": 42}
